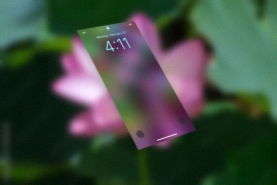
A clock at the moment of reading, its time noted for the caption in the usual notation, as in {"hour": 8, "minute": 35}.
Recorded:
{"hour": 4, "minute": 11}
